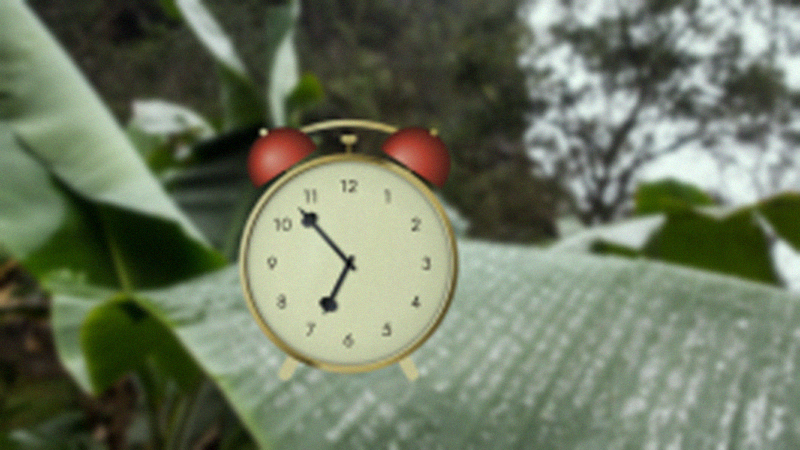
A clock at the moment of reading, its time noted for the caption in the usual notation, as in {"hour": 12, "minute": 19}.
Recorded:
{"hour": 6, "minute": 53}
